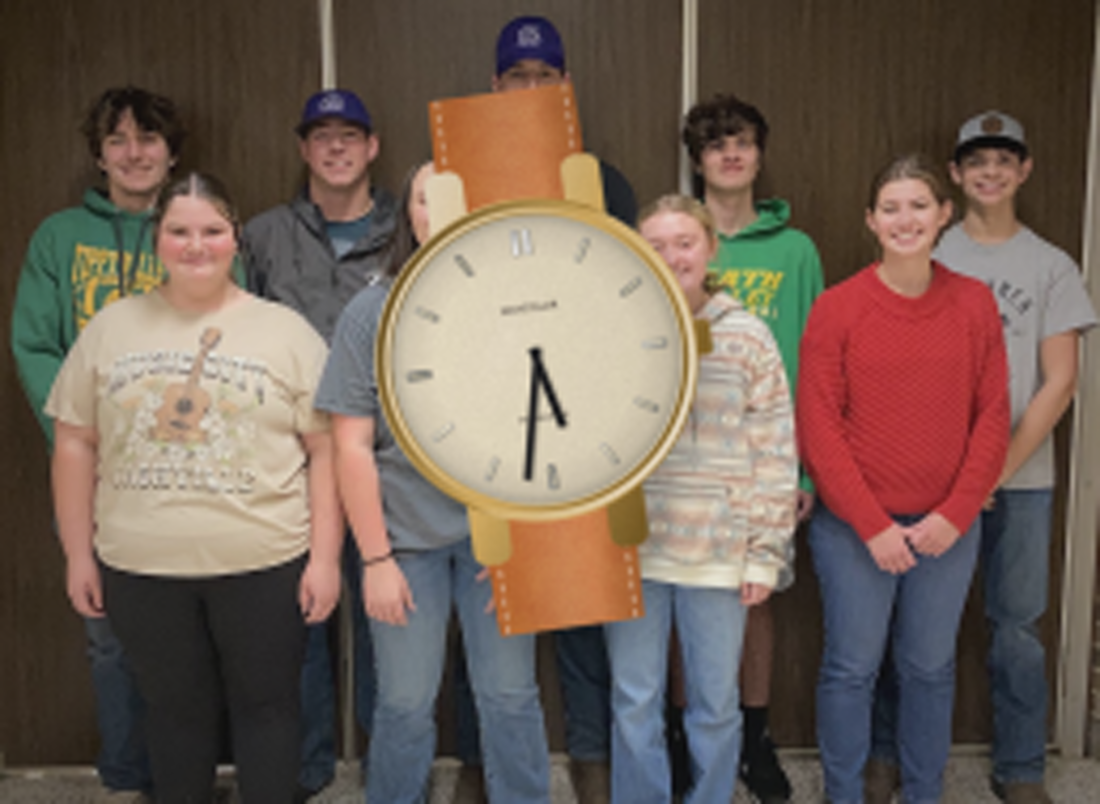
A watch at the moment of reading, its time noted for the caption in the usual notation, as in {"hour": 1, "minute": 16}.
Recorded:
{"hour": 5, "minute": 32}
